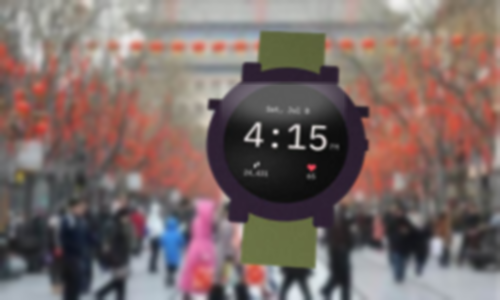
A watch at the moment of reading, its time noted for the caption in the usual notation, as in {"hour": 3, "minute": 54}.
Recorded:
{"hour": 4, "minute": 15}
